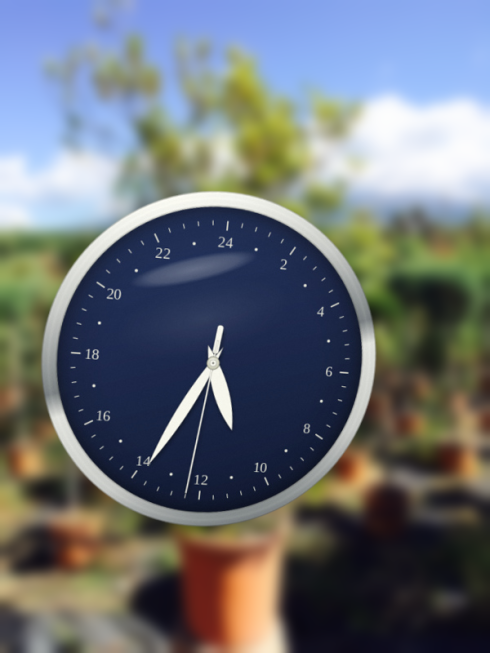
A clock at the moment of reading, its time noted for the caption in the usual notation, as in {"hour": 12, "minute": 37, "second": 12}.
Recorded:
{"hour": 10, "minute": 34, "second": 31}
